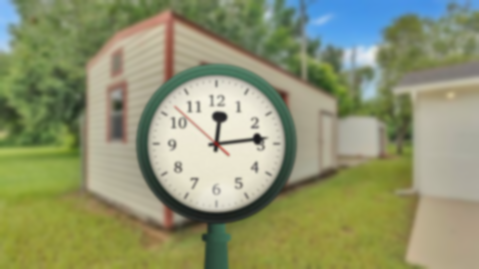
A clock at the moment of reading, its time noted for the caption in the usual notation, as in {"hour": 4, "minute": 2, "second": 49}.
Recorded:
{"hour": 12, "minute": 13, "second": 52}
